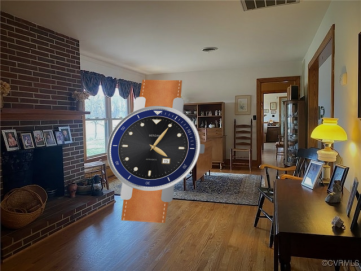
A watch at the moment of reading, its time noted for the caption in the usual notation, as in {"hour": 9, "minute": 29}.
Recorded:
{"hour": 4, "minute": 5}
